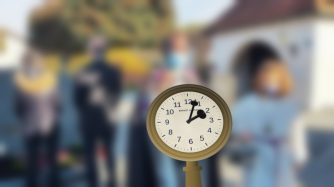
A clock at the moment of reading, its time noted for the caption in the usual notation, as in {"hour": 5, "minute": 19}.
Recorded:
{"hour": 2, "minute": 3}
